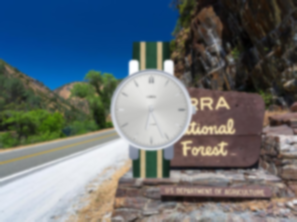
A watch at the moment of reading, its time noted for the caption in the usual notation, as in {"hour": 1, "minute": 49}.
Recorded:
{"hour": 6, "minute": 26}
